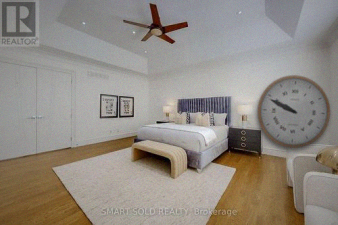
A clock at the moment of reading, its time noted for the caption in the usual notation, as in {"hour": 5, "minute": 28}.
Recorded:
{"hour": 9, "minute": 49}
